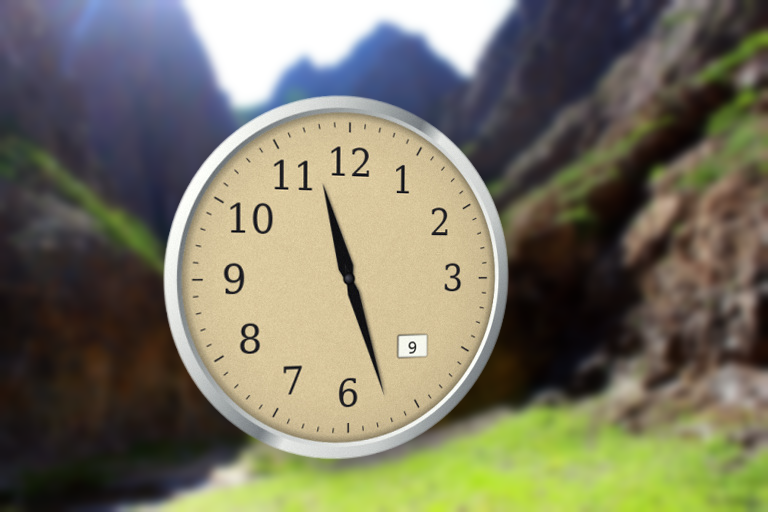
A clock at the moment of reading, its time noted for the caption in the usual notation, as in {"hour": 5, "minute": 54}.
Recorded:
{"hour": 11, "minute": 27}
